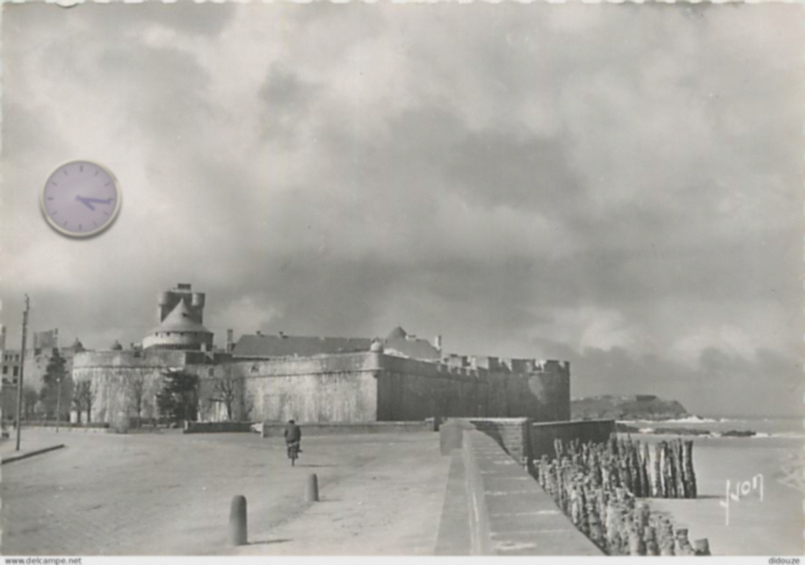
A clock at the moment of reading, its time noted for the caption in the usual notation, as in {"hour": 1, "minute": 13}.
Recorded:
{"hour": 4, "minute": 16}
